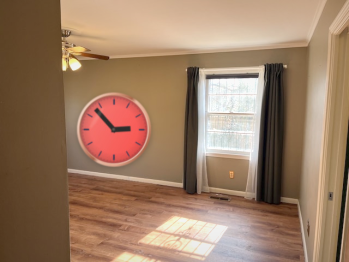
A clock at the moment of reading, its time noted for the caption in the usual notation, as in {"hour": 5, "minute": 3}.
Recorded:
{"hour": 2, "minute": 53}
